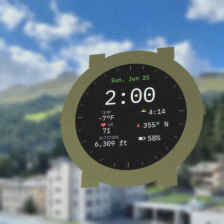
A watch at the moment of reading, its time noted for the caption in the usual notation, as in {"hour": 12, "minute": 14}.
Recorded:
{"hour": 2, "minute": 0}
